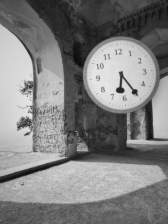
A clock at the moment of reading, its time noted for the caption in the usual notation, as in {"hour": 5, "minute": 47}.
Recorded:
{"hour": 6, "minute": 25}
